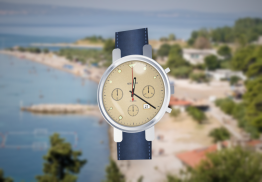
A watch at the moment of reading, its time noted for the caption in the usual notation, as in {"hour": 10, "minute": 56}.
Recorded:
{"hour": 12, "minute": 21}
